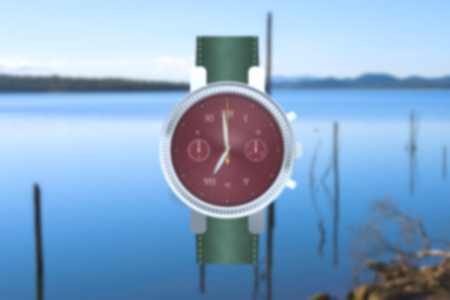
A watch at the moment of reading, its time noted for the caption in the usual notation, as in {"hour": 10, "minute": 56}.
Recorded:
{"hour": 6, "minute": 59}
